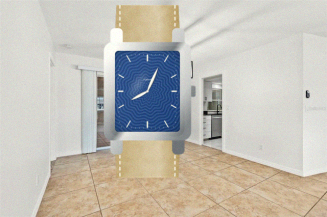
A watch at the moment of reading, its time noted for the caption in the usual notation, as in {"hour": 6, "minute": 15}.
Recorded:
{"hour": 8, "minute": 4}
